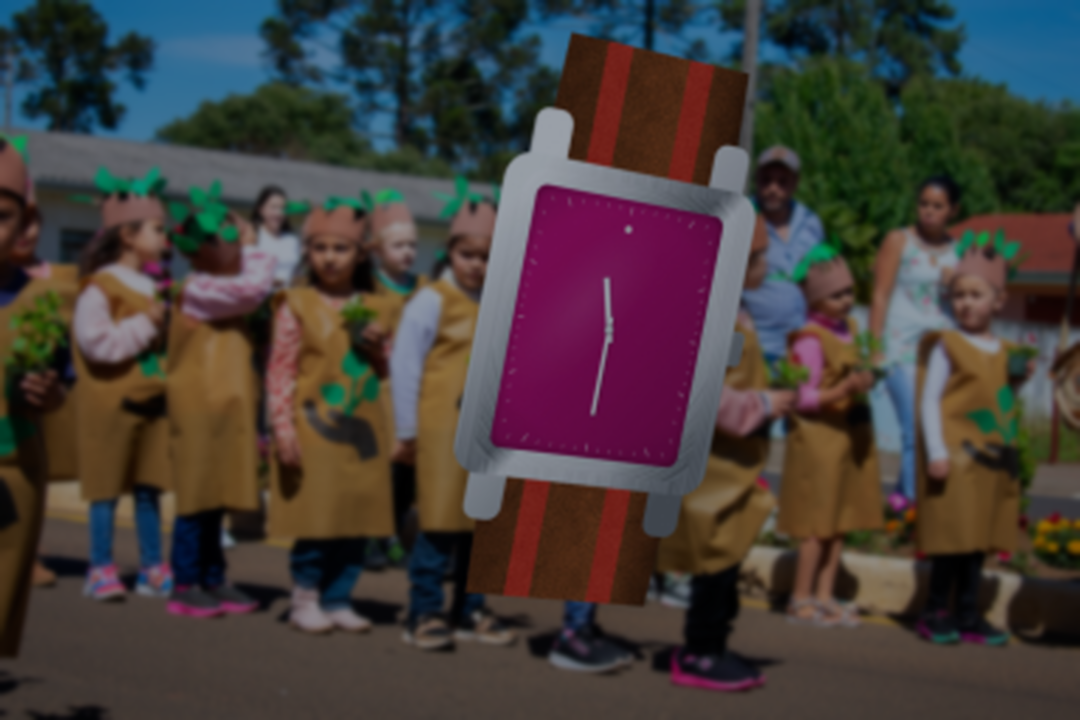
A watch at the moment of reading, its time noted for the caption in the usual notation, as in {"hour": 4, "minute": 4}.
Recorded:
{"hour": 11, "minute": 30}
